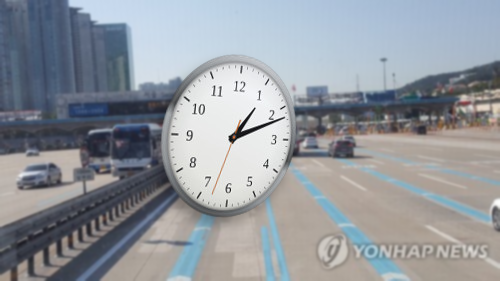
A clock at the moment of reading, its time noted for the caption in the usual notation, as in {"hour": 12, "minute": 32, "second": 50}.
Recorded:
{"hour": 1, "minute": 11, "second": 33}
